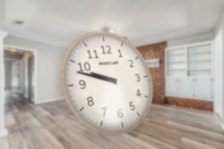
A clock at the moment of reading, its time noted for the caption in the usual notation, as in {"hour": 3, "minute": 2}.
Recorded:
{"hour": 9, "minute": 48}
